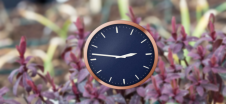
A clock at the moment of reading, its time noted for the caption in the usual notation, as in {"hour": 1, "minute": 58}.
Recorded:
{"hour": 2, "minute": 47}
